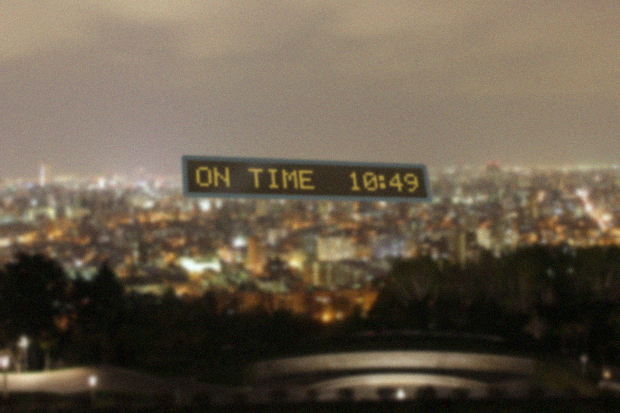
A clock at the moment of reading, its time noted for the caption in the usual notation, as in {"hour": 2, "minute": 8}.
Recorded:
{"hour": 10, "minute": 49}
